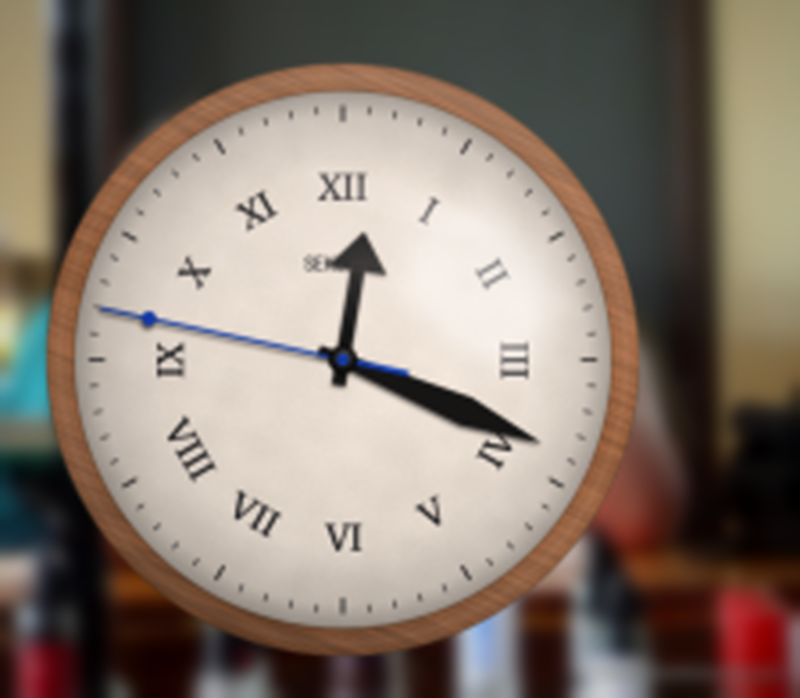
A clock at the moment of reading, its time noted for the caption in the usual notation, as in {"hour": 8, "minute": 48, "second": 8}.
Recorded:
{"hour": 12, "minute": 18, "second": 47}
